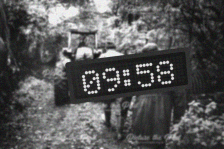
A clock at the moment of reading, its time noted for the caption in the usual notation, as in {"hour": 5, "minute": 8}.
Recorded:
{"hour": 9, "minute": 58}
